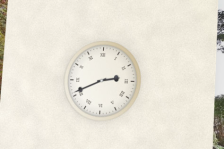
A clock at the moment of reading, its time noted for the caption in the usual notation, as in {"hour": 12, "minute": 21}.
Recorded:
{"hour": 2, "minute": 41}
